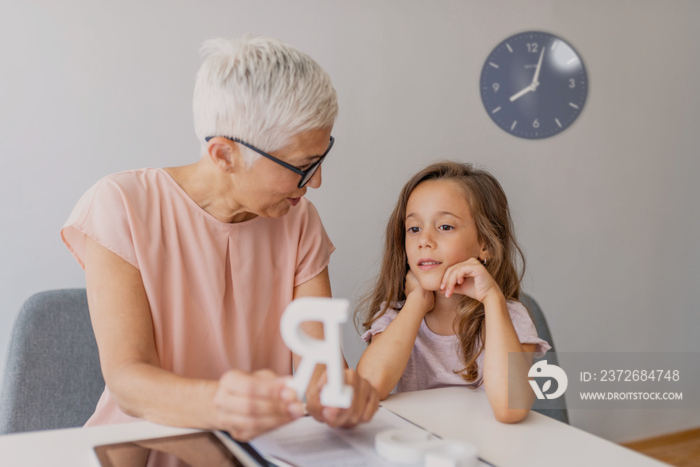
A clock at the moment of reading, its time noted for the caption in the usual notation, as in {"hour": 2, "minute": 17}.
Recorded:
{"hour": 8, "minute": 3}
